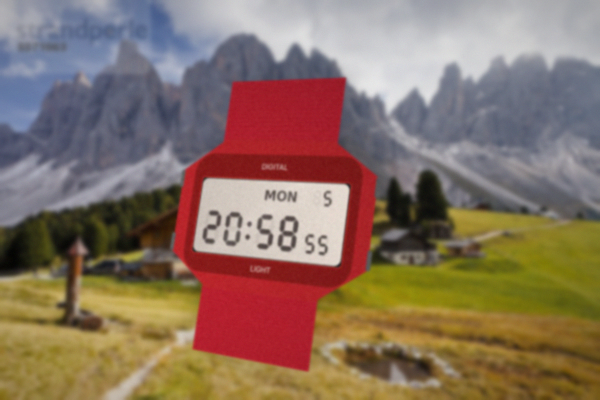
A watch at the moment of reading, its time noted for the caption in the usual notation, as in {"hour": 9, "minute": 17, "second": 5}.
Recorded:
{"hour": 20, "minute": 58, "second": 55}
